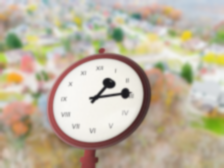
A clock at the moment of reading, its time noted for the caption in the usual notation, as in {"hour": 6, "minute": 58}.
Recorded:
{"hour": 1, "minute": 14}
